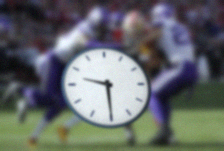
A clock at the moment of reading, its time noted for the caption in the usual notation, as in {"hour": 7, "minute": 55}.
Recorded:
{"hour": 9, "minute": 30}
